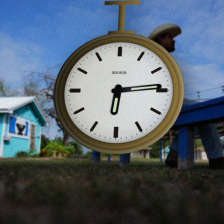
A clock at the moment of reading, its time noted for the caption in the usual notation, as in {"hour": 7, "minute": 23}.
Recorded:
{"hour": 6, "minute": 14}
